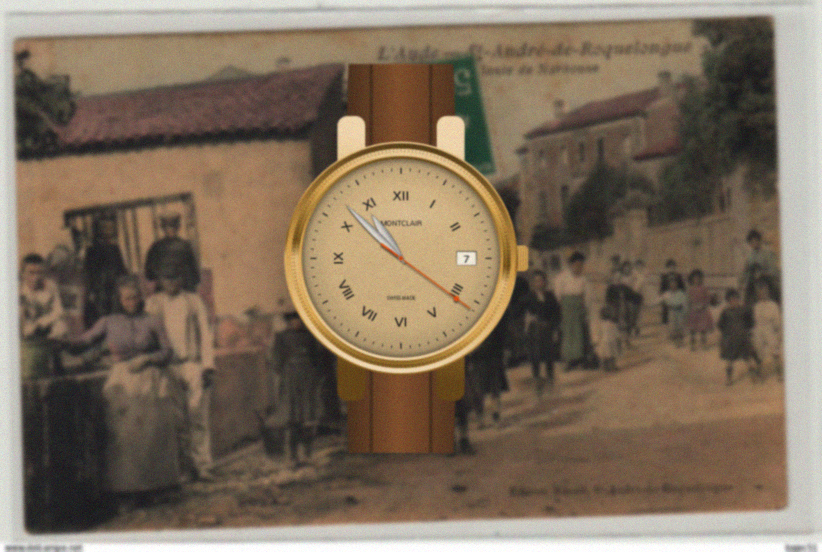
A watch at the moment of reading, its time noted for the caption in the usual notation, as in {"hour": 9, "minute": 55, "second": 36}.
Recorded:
{"hour": 10, "minute": 52, "second": 21}
